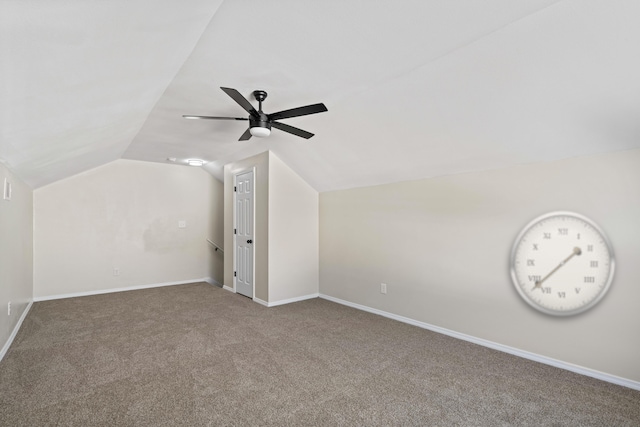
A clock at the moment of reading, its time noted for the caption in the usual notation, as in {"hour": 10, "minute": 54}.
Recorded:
{"hour": 1, "minute": 38}
